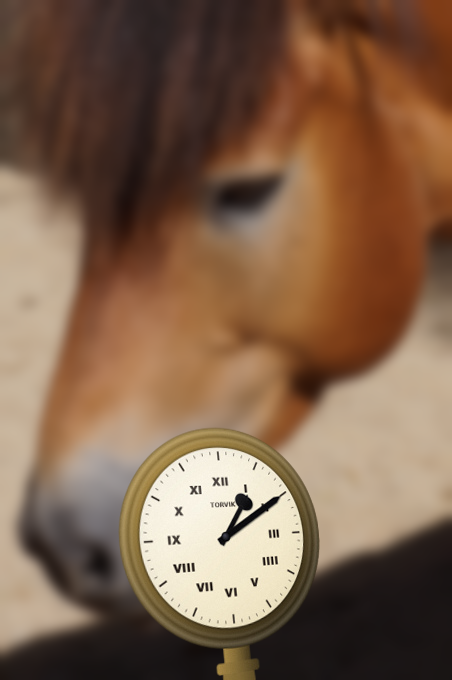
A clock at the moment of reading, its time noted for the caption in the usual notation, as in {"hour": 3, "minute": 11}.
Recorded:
{"hour": 1, "minute": 10}
